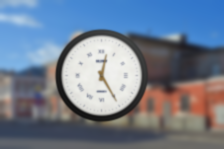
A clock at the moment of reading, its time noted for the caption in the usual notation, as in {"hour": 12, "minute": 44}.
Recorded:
{"hour": 12, "minute": 25}
